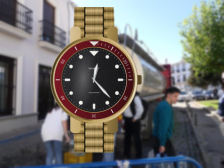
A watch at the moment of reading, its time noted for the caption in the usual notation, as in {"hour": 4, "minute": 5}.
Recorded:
{"hour": 12, "minute": 23}
